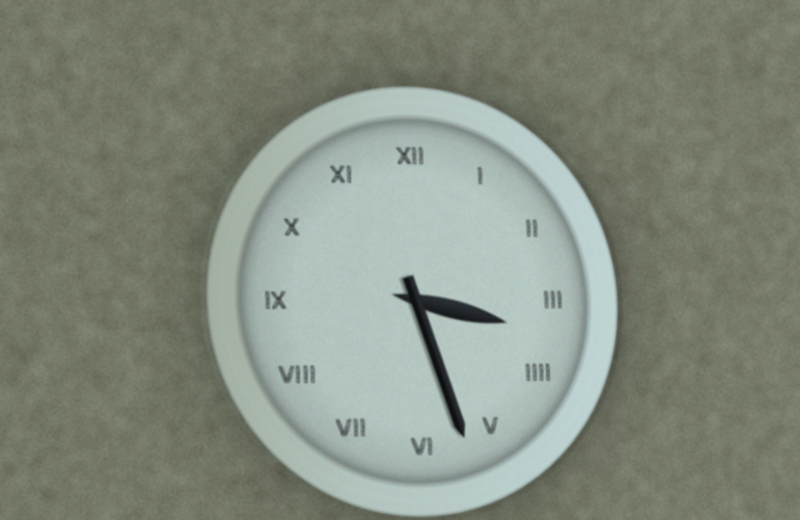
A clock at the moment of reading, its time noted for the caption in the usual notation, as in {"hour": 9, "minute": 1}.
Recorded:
{"hour": 3, "minute": 27}
